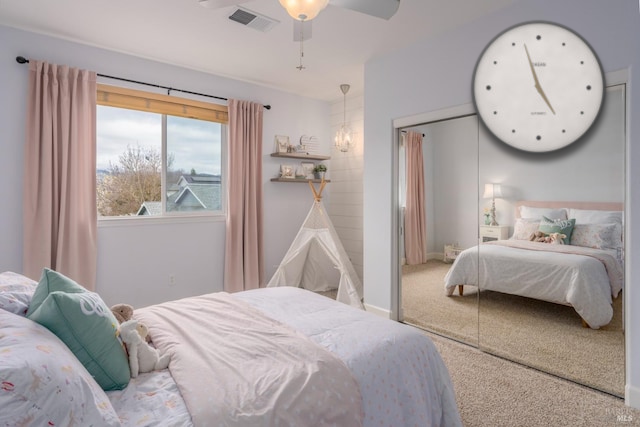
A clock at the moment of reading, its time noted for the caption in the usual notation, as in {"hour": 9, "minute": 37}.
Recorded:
{"hour": 4, "minute": 57}
